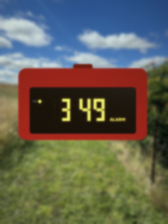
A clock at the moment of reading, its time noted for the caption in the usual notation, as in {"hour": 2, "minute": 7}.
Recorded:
{"hour": 3, "minute": 49}
